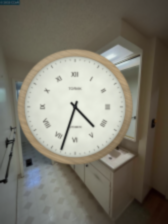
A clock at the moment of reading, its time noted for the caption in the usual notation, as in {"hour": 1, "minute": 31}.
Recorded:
{"hour": 4, "minute": 33}
